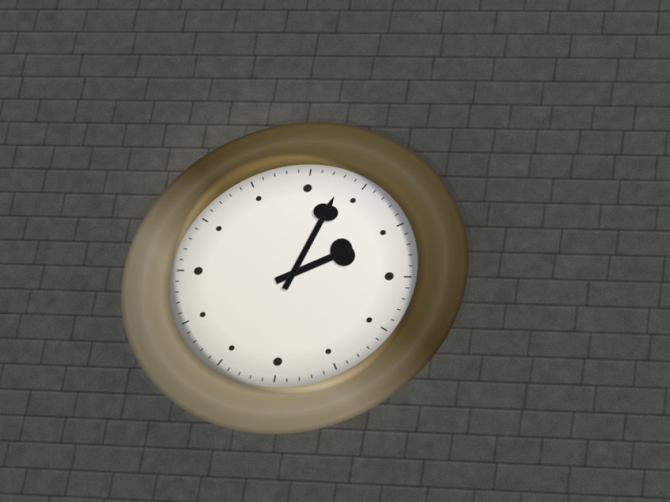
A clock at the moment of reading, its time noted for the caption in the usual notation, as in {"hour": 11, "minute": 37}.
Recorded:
{"hour": 2, "minute": 3}
